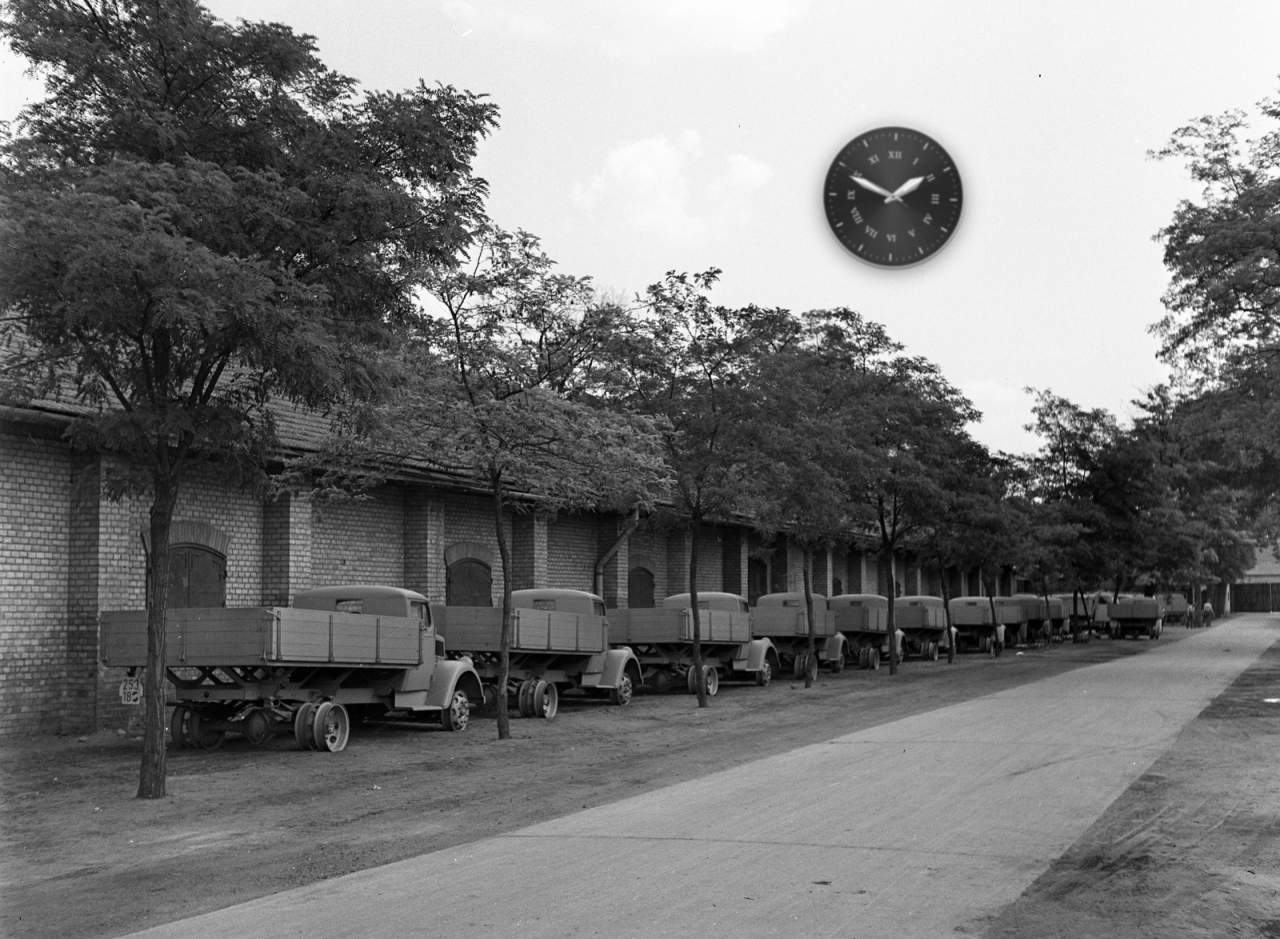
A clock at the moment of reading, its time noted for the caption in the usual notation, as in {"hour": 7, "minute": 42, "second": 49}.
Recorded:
{"hour": 1, "minute": 48, "second": 50}
